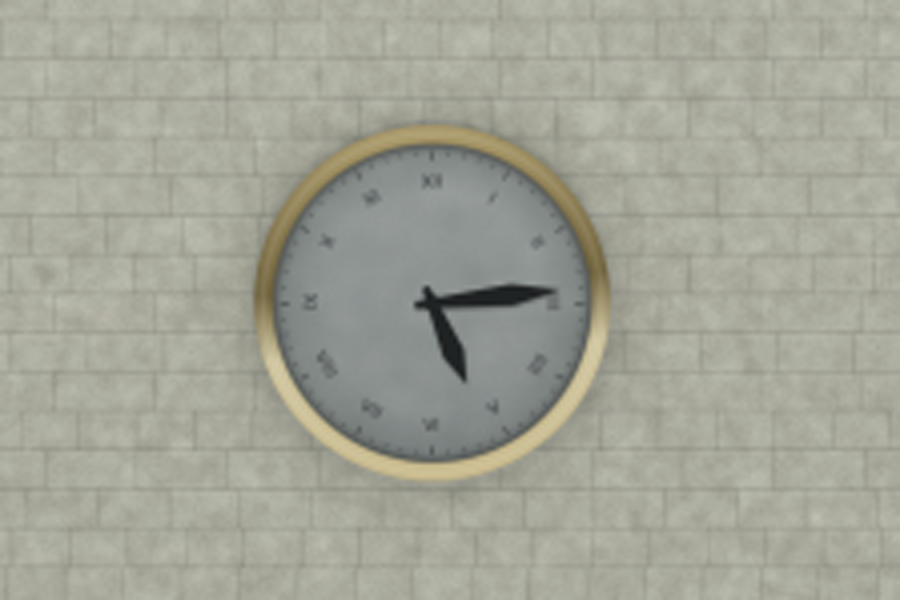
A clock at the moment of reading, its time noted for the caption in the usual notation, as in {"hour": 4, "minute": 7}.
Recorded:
{"hour": 5, "minute": 14}
